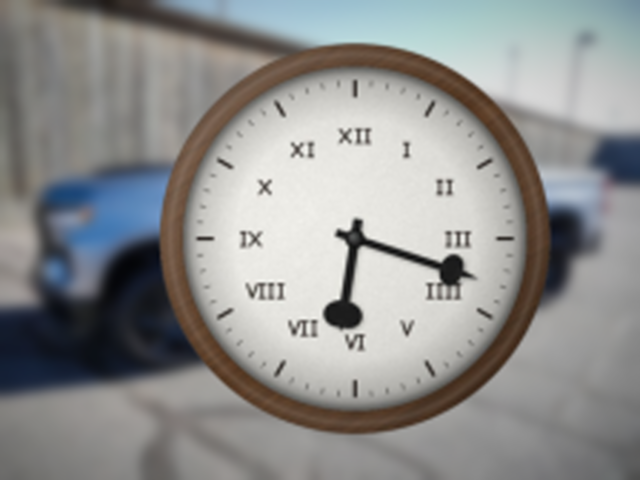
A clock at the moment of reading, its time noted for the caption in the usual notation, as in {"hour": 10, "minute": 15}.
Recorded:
{"hour": 6, "minute": 18}
